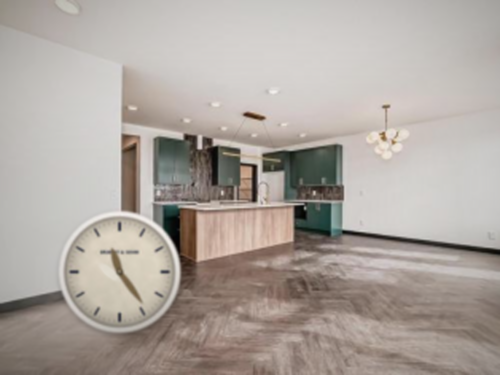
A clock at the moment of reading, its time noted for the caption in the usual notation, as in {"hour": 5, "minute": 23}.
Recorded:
{"hour": 11, "minute": 24}
